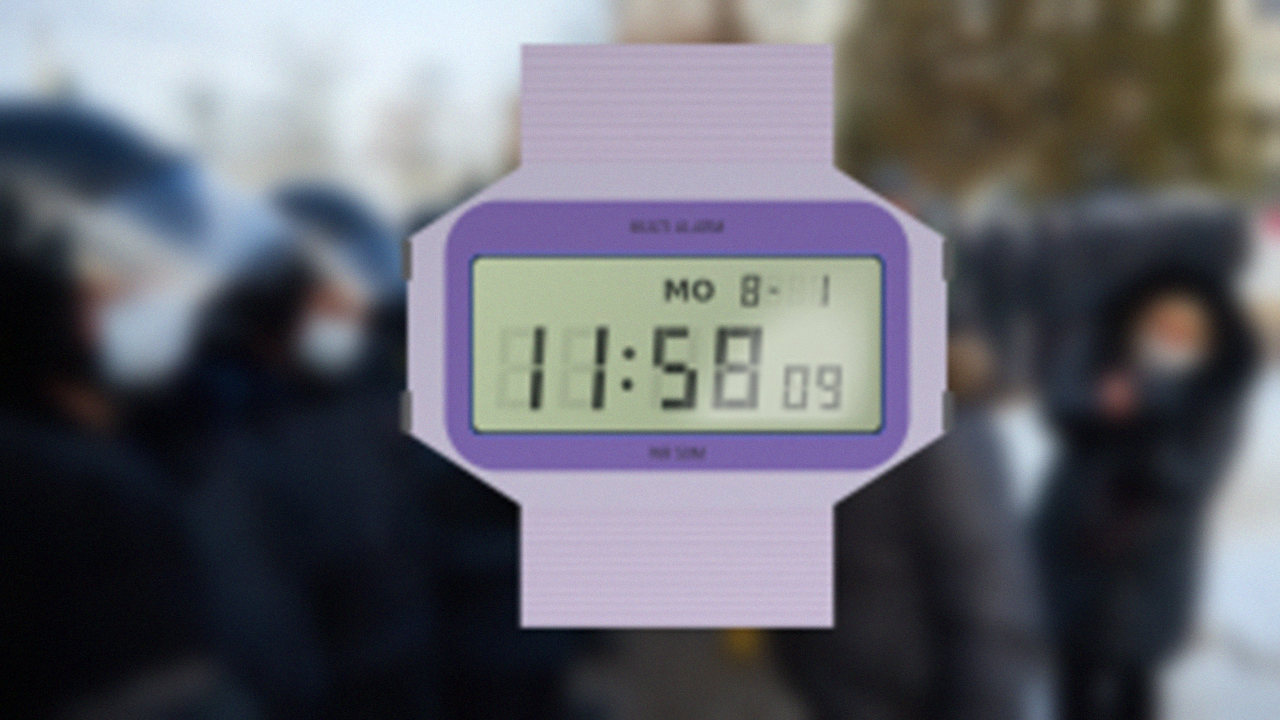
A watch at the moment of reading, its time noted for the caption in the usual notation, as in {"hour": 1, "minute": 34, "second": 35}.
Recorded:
{"hour": 11, "minute": 58, "second": 9}
